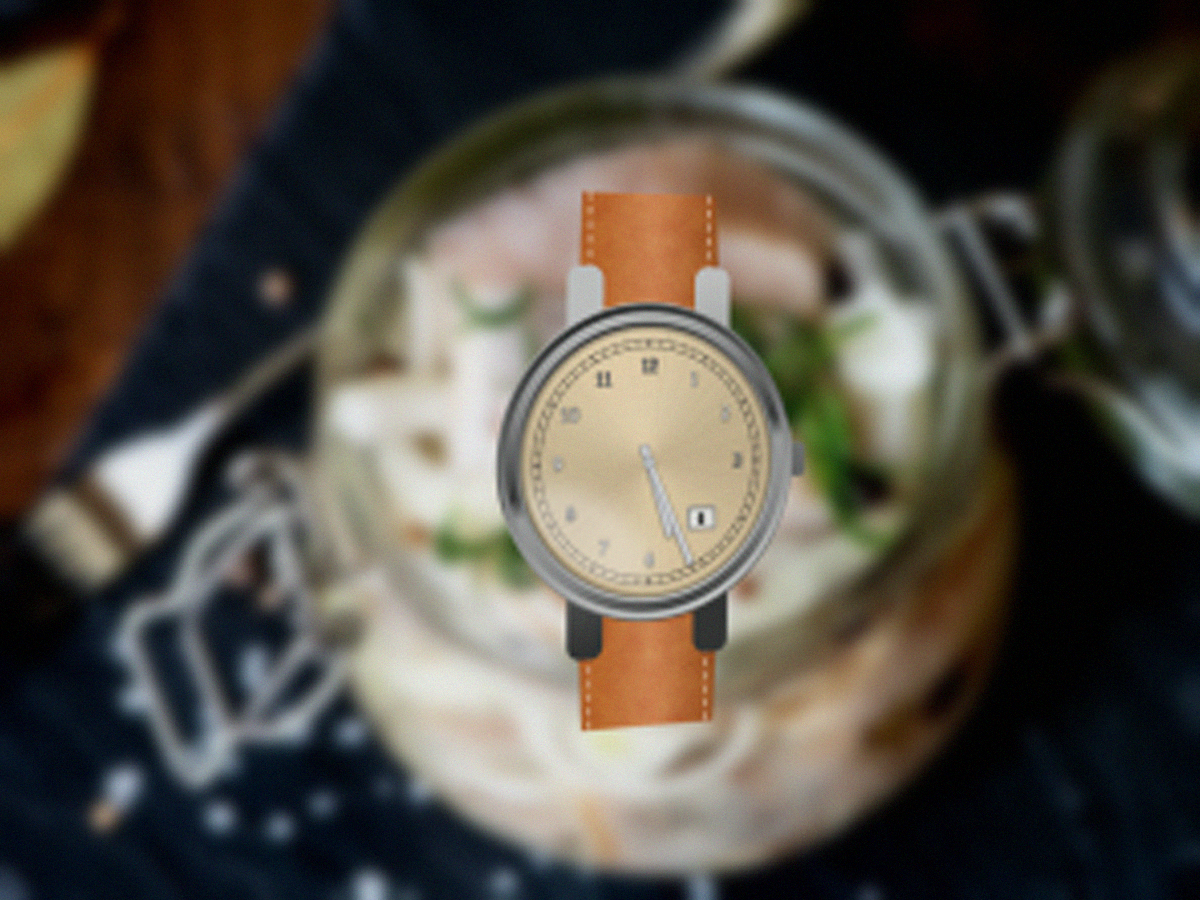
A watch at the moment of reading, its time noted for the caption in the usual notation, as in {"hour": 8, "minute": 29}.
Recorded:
{"hour": 5, "minute": 26}
